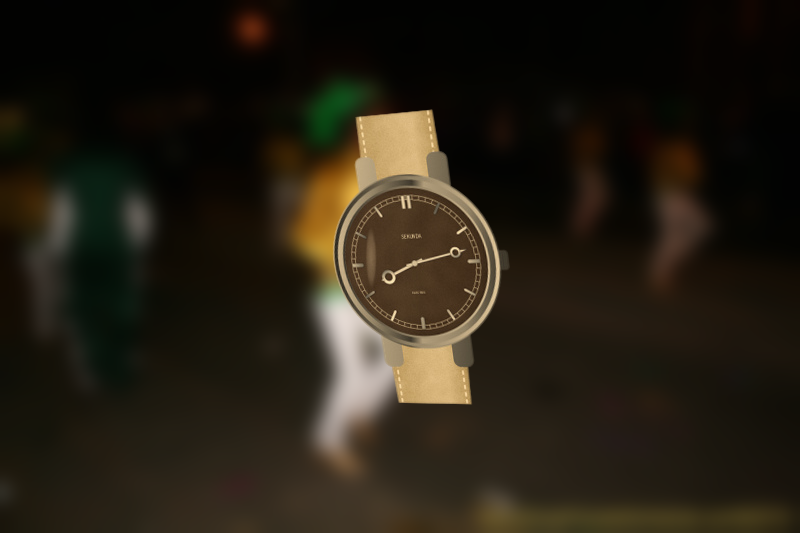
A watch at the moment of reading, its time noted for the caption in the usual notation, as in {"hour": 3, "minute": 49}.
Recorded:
{"hour": 8, "minute": 13}
